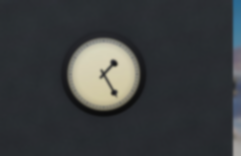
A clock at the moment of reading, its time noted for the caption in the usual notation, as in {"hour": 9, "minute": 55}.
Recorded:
{"hour": 1, "minute": 25}
